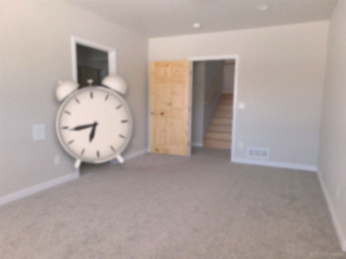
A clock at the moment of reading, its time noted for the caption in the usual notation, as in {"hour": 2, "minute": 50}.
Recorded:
{"hour": 6, "minute": 44}
